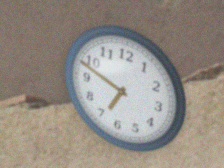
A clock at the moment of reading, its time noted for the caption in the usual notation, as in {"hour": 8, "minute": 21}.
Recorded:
{"hour": 6, "minute": 48}
